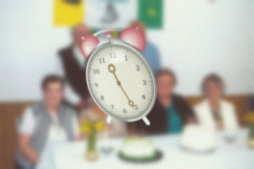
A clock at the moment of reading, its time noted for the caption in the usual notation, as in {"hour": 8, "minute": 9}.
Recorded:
{"hour": 11, "minute": 26}
